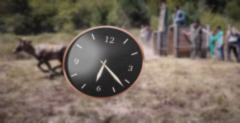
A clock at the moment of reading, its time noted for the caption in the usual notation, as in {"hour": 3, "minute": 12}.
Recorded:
{"hour": 6, "minute": 22}
